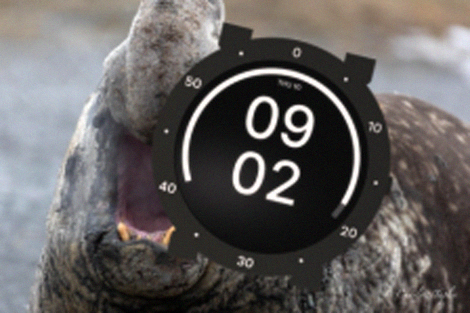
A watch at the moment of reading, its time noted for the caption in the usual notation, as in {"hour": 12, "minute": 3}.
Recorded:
{"hour": 9, "minute": 2}
